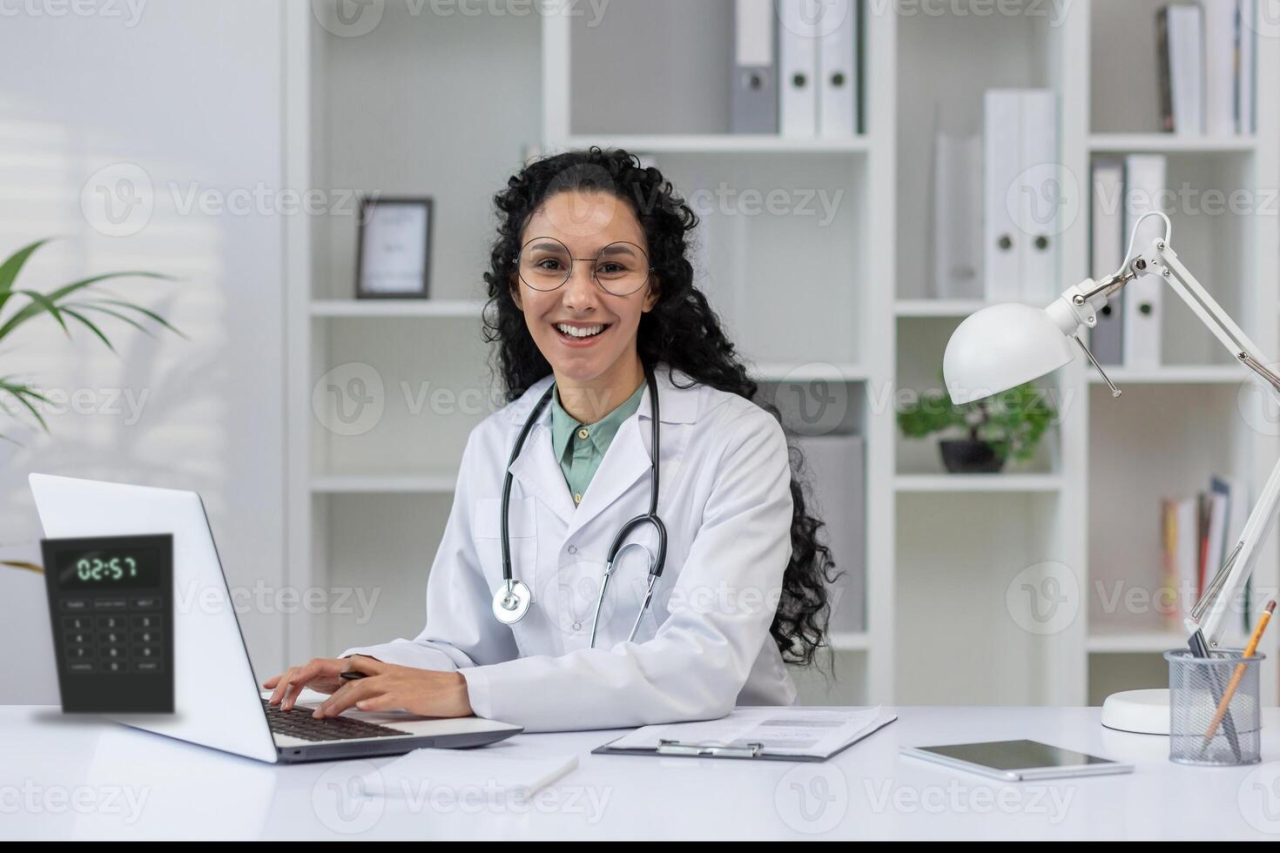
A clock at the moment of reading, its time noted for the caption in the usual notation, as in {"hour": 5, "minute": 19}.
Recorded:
{"hour": 2, "minute": 57}
